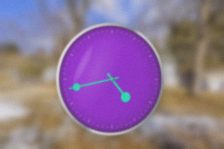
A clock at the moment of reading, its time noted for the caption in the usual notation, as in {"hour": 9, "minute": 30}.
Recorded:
{"hour": 4, "minute": 43}
